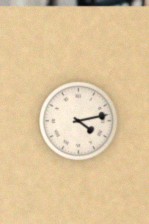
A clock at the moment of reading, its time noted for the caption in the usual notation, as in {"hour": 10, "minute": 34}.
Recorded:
{"hour": 4, "minute": 13}
